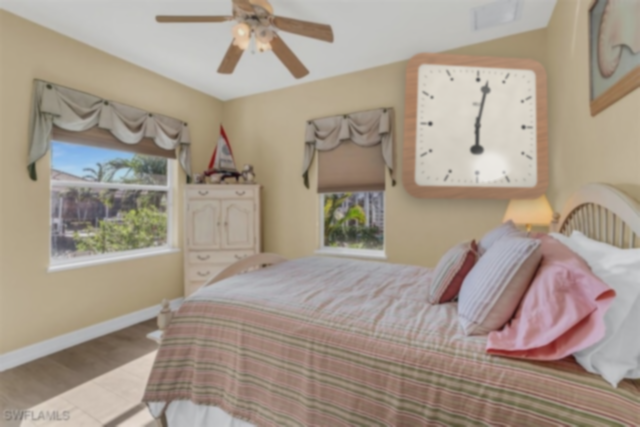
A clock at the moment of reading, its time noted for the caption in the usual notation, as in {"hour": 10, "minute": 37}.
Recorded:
{"hour": 6, "minute": 2}
